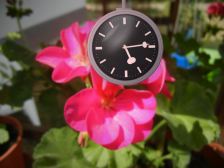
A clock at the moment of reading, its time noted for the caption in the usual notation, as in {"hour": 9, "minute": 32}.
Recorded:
{"hour": 5, "minute": 14}
